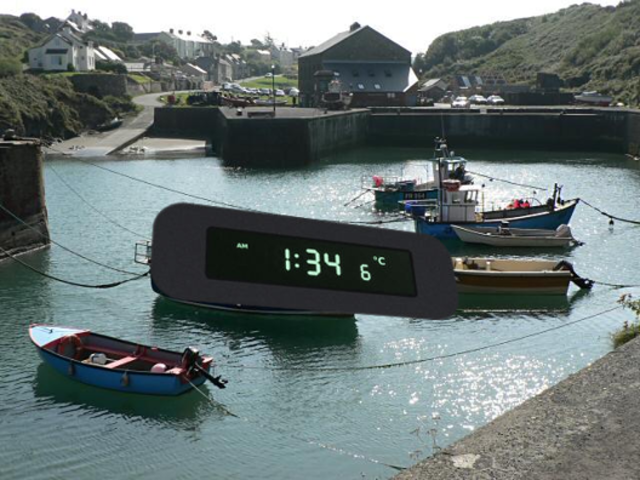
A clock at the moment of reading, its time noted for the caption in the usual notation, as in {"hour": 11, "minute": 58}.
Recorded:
{"hour": 1, "minute": 34}
